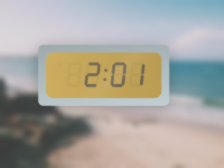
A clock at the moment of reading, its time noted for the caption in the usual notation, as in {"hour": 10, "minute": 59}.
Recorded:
{"hour": 2, "minute": 1}
